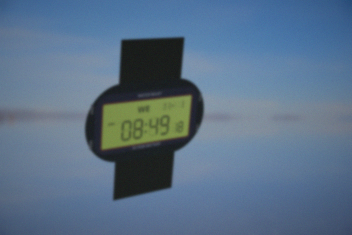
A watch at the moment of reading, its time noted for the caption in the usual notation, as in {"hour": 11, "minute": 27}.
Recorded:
{"hour": 8, "minute": 49}
